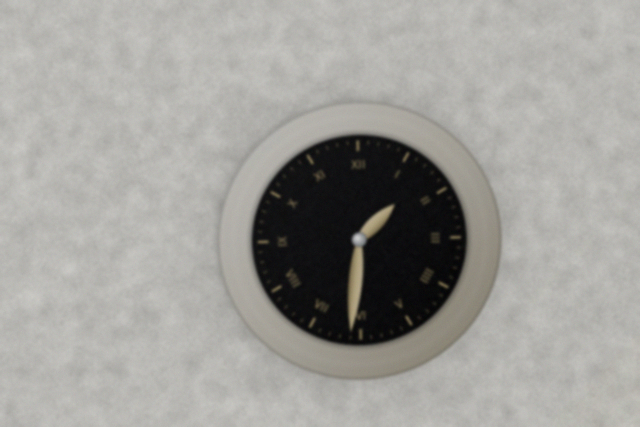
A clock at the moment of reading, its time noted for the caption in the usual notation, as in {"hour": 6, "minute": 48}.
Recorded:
{"hour": 1, "minute": 31}
